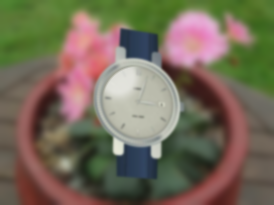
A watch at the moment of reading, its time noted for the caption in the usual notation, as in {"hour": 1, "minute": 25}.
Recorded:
{"hour": 3, "minute": 3}
